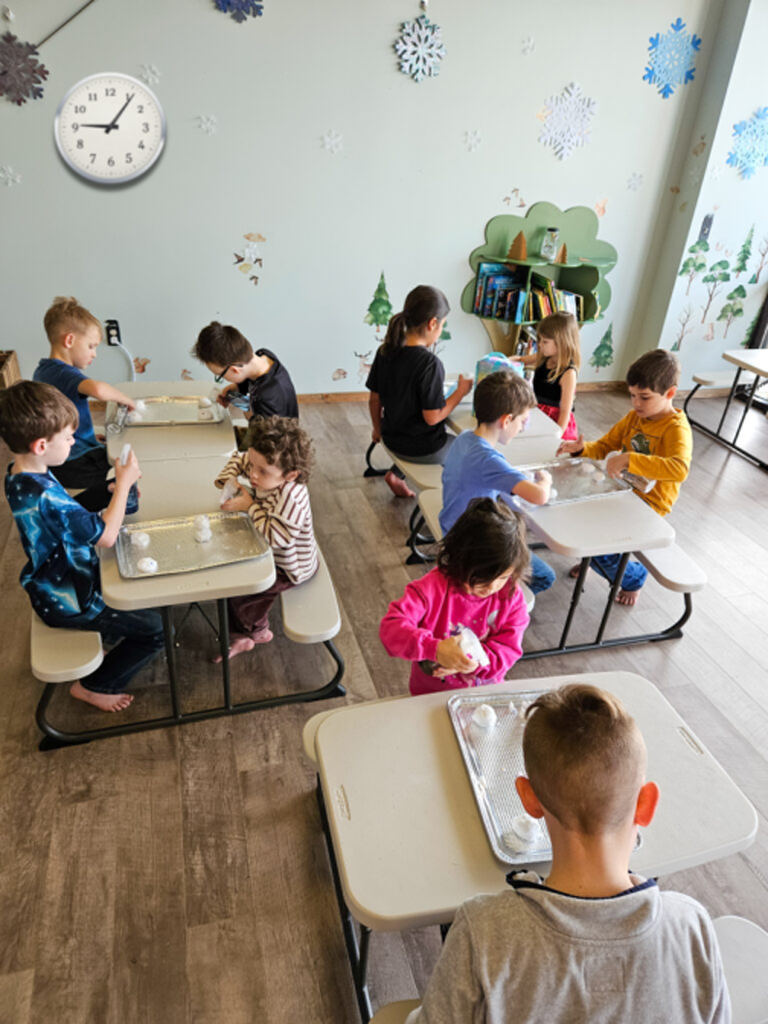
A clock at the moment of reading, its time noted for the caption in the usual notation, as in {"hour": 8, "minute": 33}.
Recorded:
{"hour": 9, "minute": 6}
